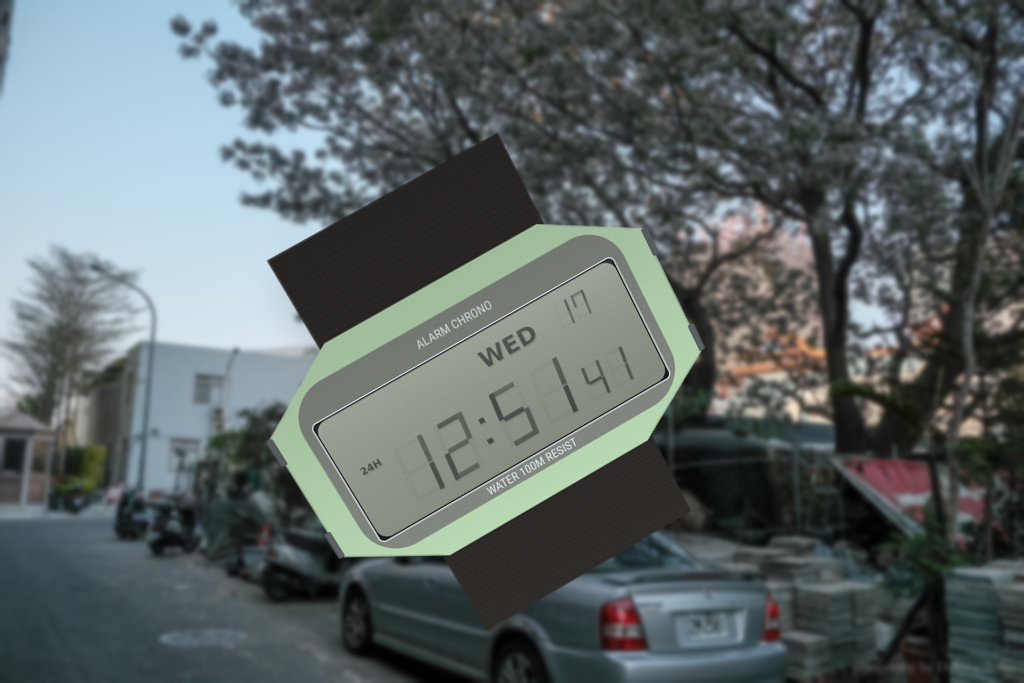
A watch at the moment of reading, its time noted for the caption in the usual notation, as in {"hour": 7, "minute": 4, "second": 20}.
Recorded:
{"hour": 12, "minute": 51, "second": 41}
